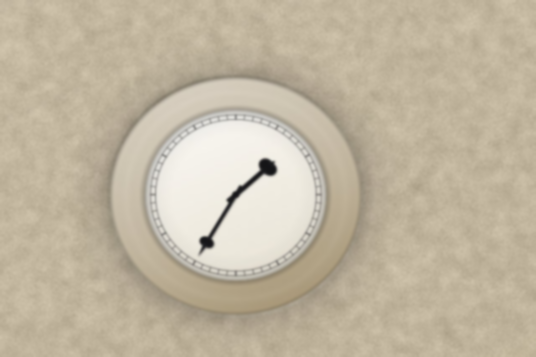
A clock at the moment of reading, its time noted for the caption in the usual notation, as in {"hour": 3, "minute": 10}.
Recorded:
{"hour": 1, "minute": 35}
